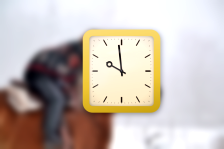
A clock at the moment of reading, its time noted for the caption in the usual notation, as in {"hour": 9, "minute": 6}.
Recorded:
{"hour": 9, "minute": 59}
